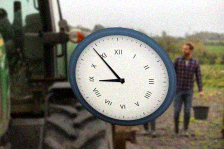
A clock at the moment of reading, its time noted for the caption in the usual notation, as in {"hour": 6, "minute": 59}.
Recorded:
{"hour": 8, "minute": 54}
